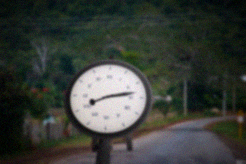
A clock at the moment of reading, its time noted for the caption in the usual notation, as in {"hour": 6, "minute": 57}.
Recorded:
{"hour": 8, "minute": 13}
